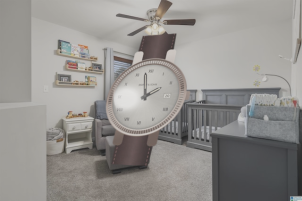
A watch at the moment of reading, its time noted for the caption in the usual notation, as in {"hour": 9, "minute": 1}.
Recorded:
{"hour": 1, "minute": 58}
